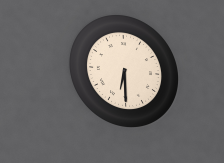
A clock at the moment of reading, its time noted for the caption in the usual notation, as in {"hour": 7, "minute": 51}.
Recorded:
{"hour": 6, "minute": 30}
